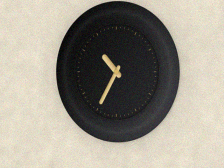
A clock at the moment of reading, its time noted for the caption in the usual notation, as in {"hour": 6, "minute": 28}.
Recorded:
{"hour": 10, "minute": 35}
